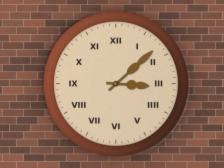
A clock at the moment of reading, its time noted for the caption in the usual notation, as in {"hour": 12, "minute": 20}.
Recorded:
{"hour": 3, "minute": 8}
